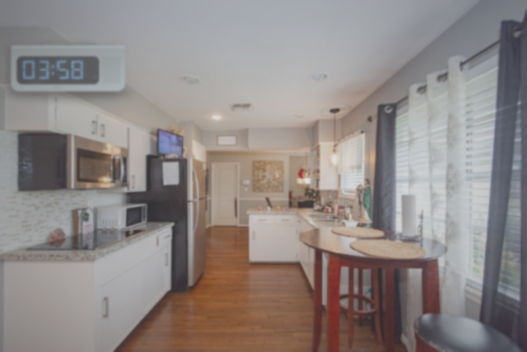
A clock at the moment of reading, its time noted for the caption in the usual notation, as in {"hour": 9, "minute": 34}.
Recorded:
{"hour": 3, "minute": 58}
